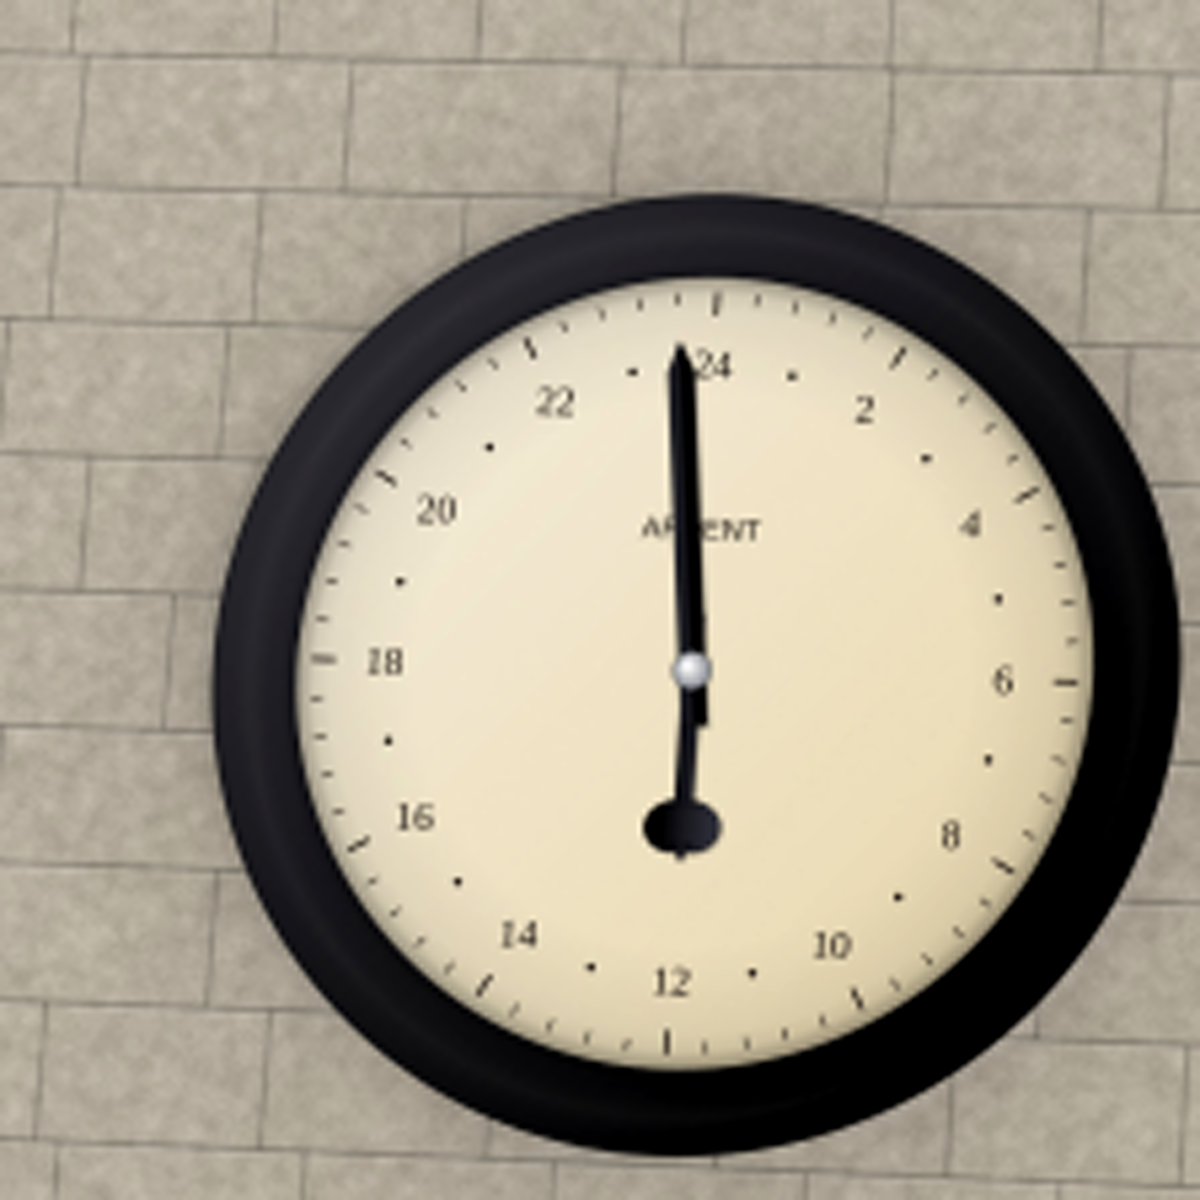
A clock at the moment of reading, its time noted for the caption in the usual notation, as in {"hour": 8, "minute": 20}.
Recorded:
{"hour": 11, "minute": 59}
